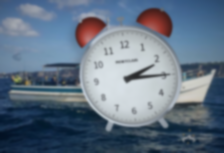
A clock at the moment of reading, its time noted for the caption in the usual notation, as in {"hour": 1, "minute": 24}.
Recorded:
{"hour": 2, "minute": 15}
